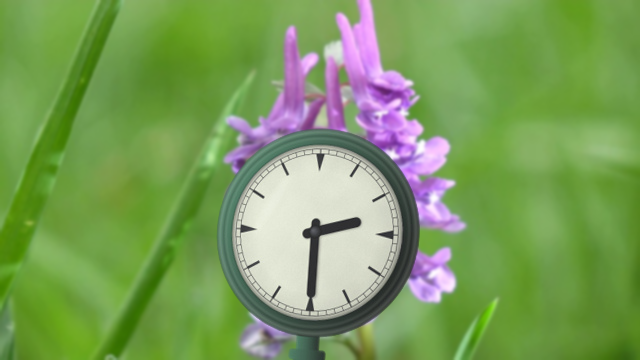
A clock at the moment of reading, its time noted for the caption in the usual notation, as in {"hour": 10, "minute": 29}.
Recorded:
{"hour": 2, "minute": 30}
